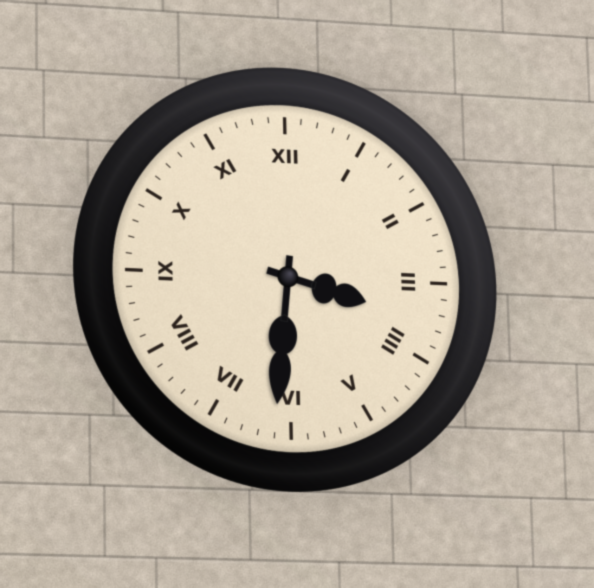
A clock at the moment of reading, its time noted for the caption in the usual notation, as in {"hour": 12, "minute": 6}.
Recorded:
{"hour": 3, "minute": 31}
